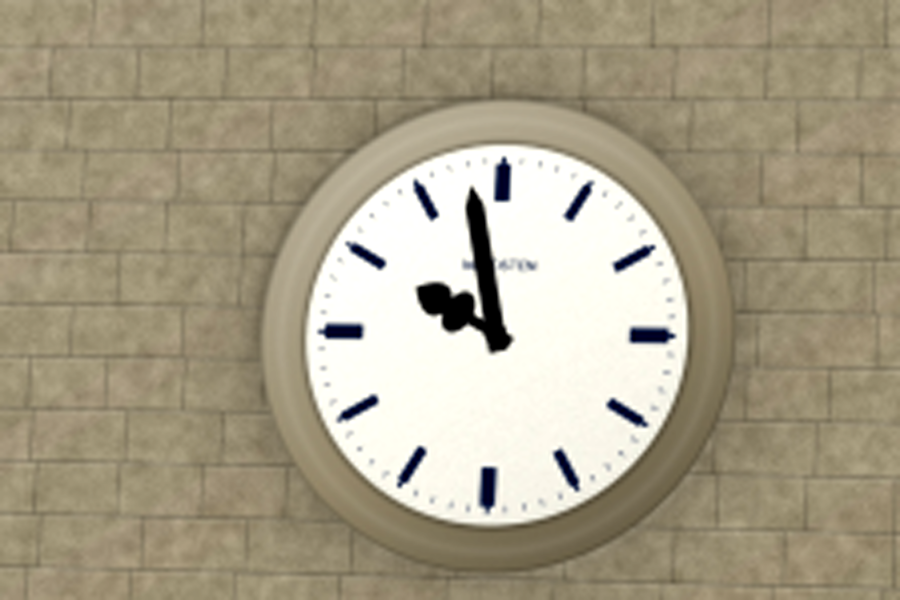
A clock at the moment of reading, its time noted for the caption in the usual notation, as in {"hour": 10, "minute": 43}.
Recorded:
{"hour": 9, "minute": 58}
